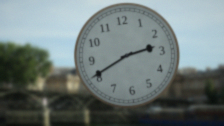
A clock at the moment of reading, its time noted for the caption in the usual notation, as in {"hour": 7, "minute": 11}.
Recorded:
{"hour": 2, "minute": 41}
